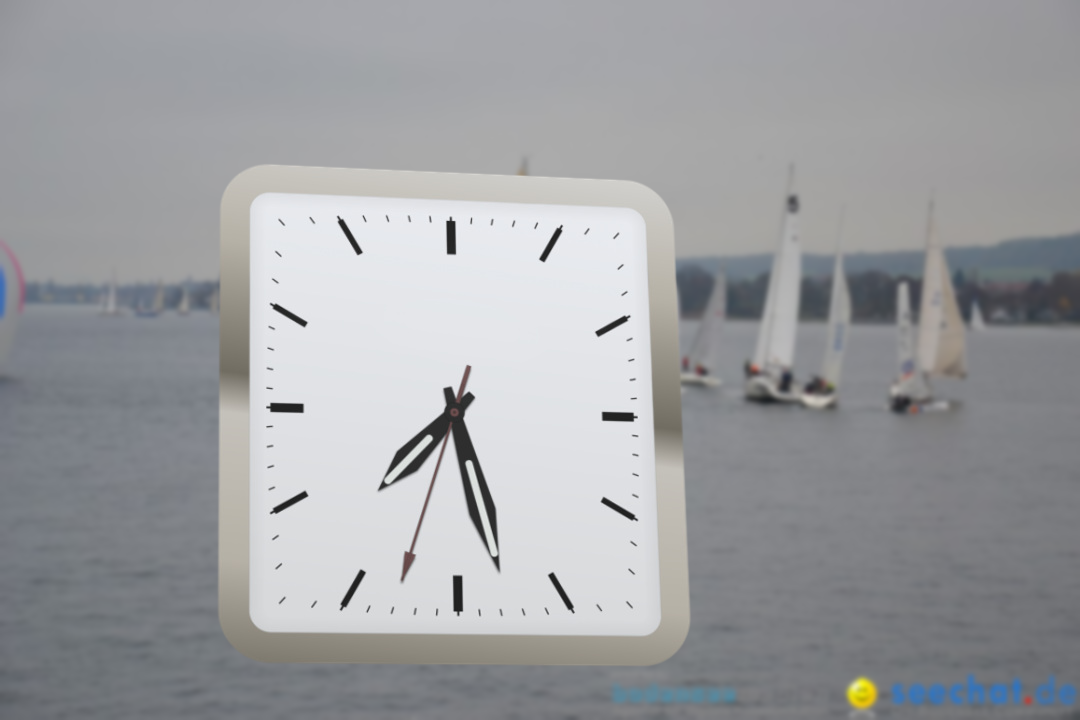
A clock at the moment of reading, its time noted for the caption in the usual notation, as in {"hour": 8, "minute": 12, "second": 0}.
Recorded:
{"hour": 7, "minute": 27, "second": 33}
